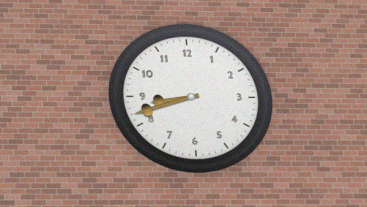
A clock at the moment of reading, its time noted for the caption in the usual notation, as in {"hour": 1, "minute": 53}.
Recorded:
{"hour": 8, "minute": 42}
